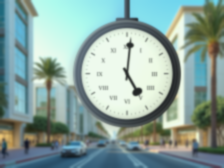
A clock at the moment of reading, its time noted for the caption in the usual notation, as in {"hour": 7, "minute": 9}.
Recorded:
{"hour": 5, "minute": 1}
